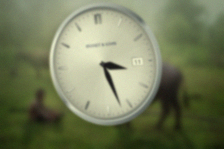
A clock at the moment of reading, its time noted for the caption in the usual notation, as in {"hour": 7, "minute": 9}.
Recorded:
{"hour": 3, "minute": 27}
